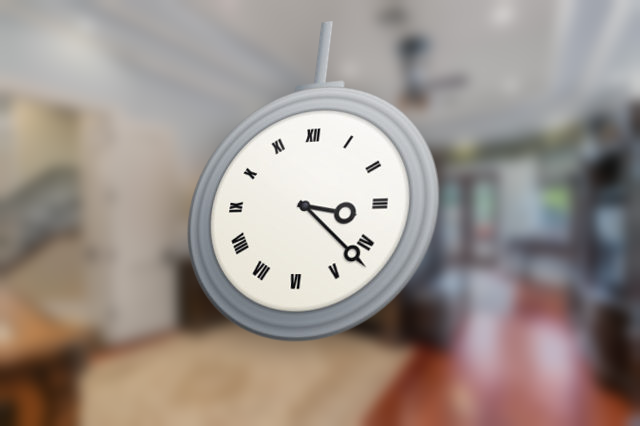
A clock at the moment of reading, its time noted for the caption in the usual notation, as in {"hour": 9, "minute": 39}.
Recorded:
{"hour": 3, "minute": 22}
